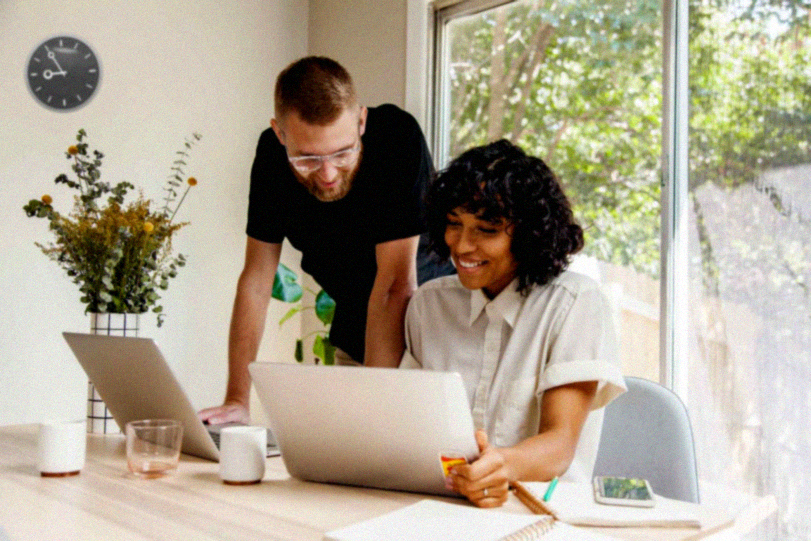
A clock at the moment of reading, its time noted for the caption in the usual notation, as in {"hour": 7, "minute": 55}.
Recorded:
{"hour": 8, "minute": 55}
